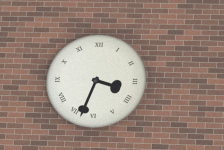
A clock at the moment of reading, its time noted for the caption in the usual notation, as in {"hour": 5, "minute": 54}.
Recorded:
{"hour": 3, "minute": 33}
